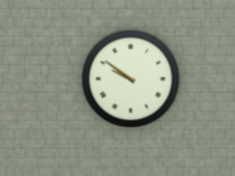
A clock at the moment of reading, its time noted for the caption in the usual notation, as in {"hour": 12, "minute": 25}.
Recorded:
{"hour": 9, "minute": 51}
